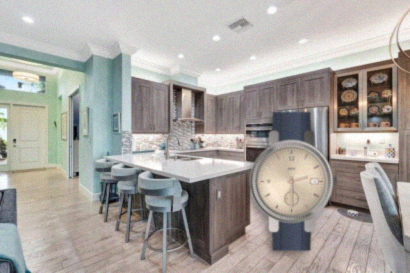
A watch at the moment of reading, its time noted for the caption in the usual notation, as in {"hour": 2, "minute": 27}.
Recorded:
{"hour": 2, "minute": 30}
